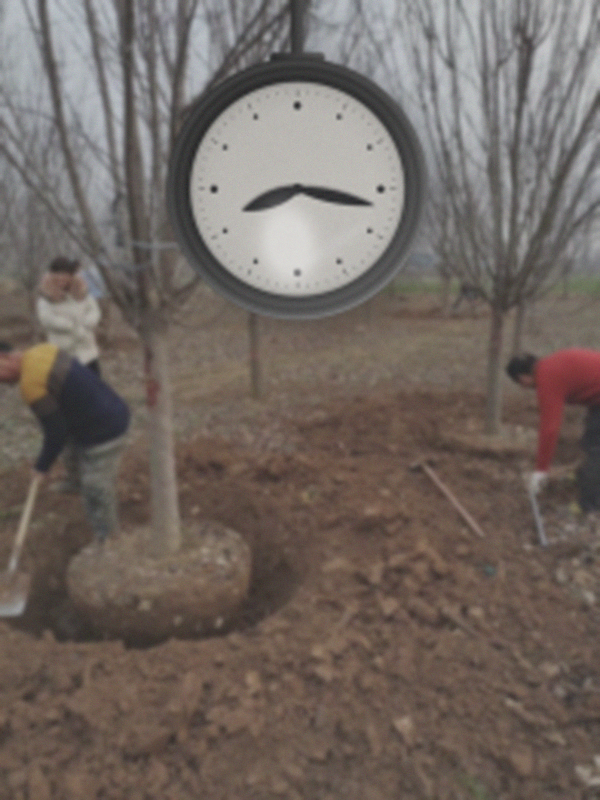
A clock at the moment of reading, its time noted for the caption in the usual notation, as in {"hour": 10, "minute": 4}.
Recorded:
{"hour": 8, "minute": 17}
